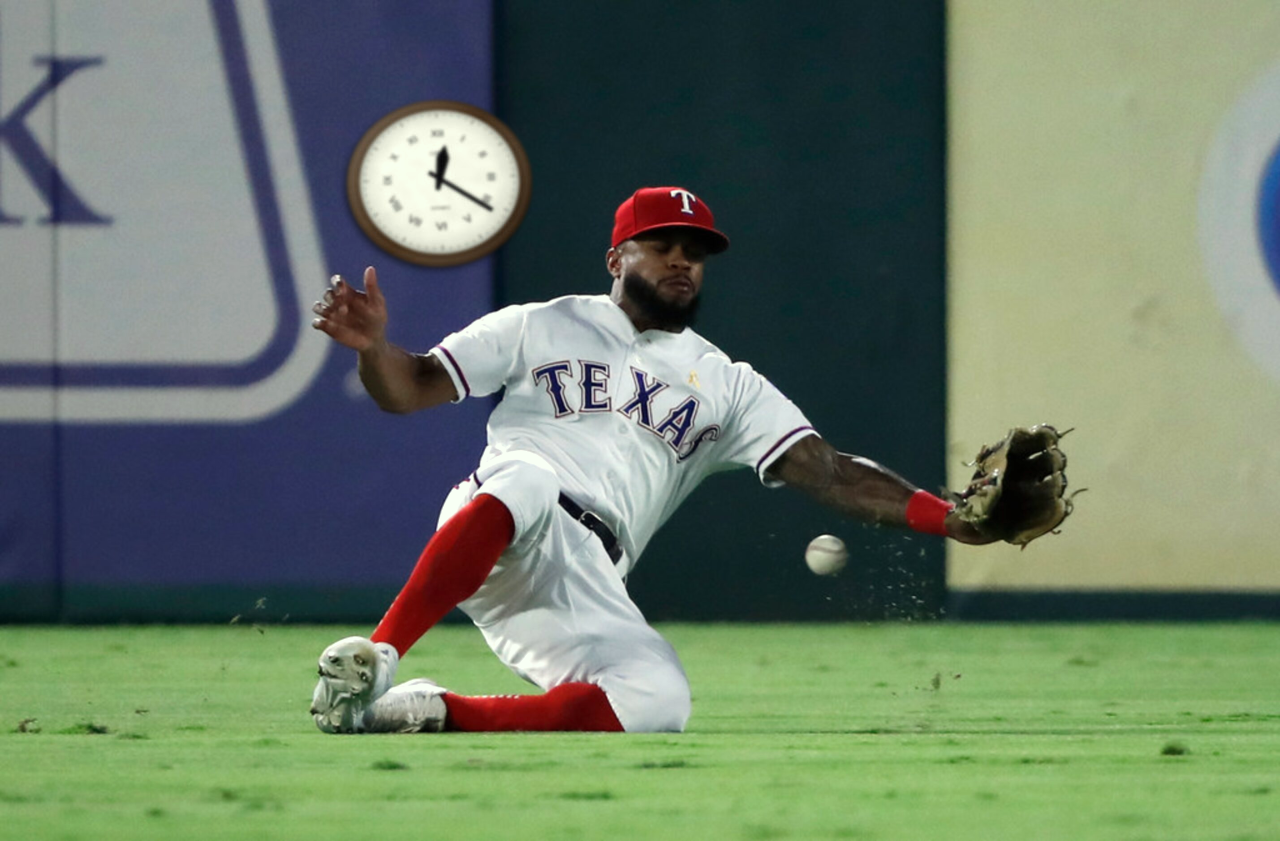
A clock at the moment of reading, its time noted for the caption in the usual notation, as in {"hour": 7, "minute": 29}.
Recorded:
{"hour": 12, "minute": 21}
